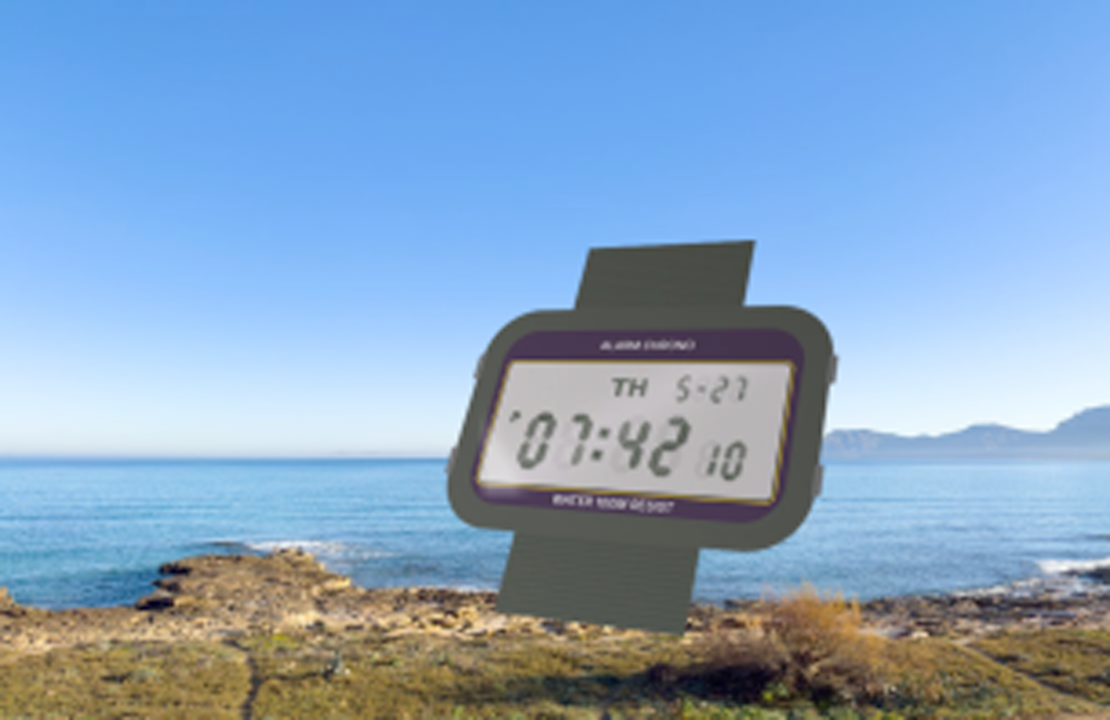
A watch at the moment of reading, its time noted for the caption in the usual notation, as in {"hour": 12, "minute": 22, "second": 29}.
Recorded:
{"hour": 7, "minute": 42, "second": 10}
